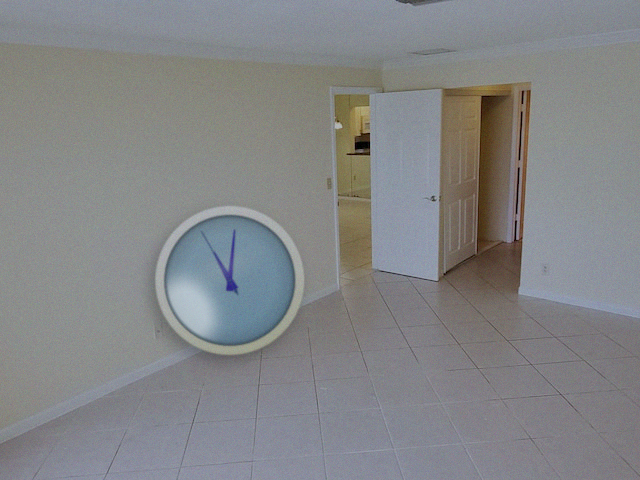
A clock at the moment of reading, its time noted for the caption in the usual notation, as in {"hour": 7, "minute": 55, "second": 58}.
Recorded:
{"hour": 11, "minute": 0, "second": 55}
